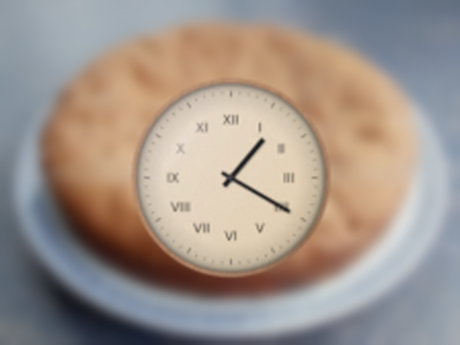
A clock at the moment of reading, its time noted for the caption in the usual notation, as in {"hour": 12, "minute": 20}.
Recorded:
{"hour": 1, "minute": 20}
